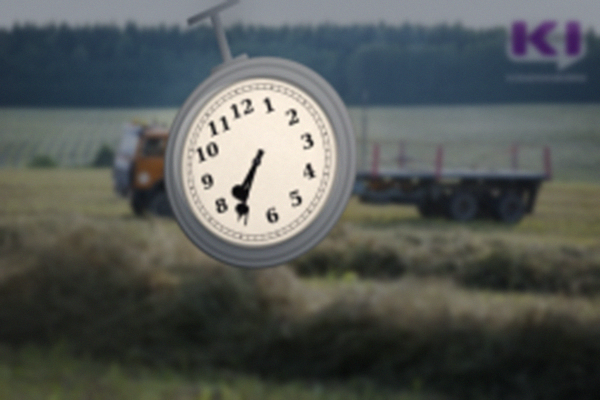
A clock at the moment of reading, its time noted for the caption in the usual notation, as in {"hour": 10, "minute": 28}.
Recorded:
{"hour": 7, "minute": 36}
